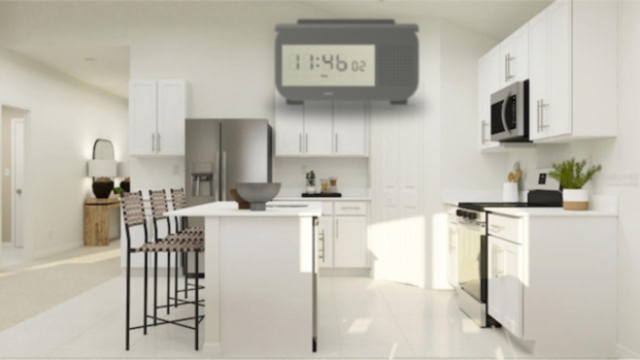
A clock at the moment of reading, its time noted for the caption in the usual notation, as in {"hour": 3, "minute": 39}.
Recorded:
{"hour": 11, "minute": 46}
